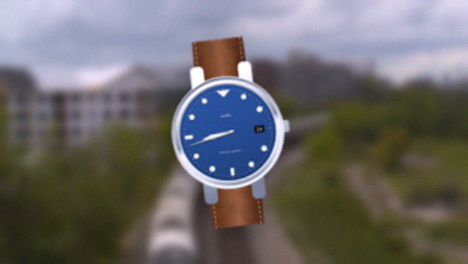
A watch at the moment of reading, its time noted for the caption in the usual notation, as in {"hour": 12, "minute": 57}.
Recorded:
{"hour": 8, "minute": 43}
